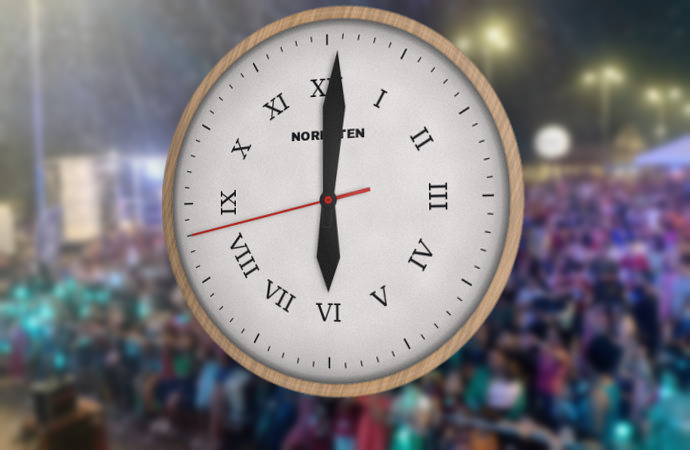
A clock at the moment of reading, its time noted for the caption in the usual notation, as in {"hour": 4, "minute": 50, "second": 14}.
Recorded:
{"hour": 6, "minute": 0, "second": 43}
